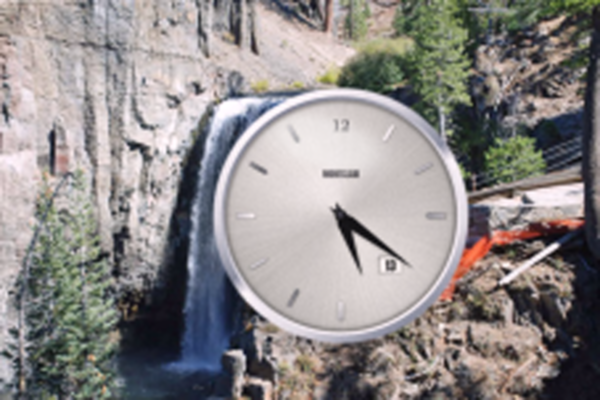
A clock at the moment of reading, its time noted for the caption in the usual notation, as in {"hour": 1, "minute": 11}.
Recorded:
{"hour": 5, "minute": 21}
